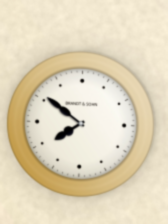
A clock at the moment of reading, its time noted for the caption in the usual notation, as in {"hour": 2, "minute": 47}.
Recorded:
{"hour": 7, "minute": 51}
